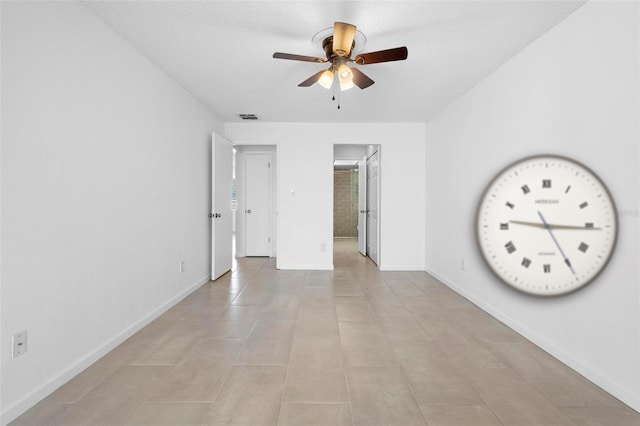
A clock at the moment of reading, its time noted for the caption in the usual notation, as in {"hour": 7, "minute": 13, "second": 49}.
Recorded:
{"hour": 9, "minute": 15, "second": 25}
